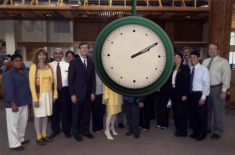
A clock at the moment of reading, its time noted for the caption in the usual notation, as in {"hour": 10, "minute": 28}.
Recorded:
{"hour": 2, "minute": 10}
